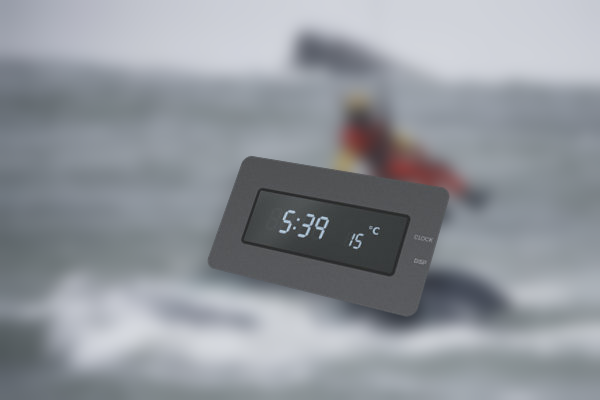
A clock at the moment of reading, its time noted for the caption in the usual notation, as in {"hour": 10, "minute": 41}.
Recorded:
{"hour": 5, "minute": 39}
